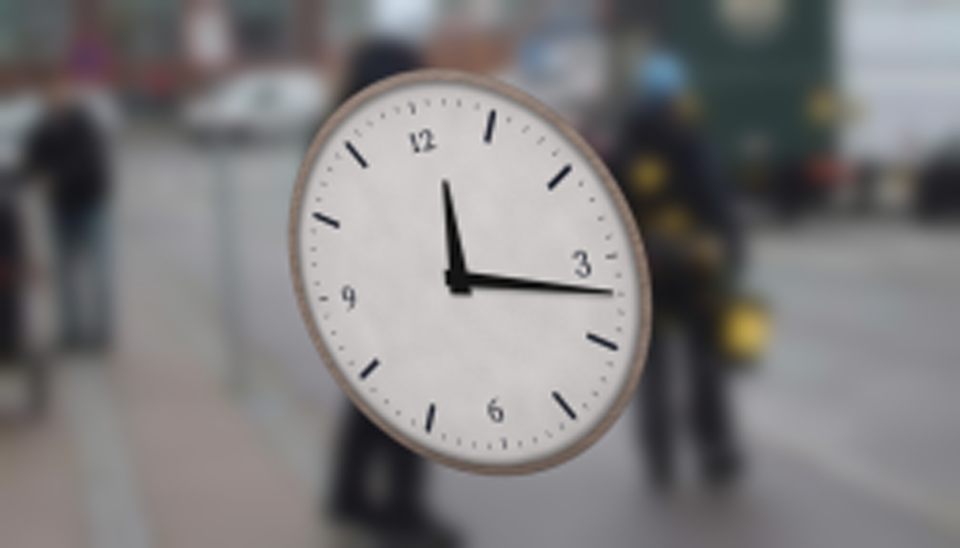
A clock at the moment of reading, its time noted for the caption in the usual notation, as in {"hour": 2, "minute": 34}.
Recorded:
{"hour": 12, "minute": 17}
